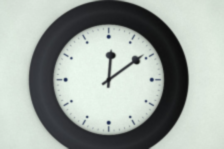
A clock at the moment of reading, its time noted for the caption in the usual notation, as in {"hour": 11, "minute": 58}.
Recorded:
{"hour": 12, "minute": 9}
